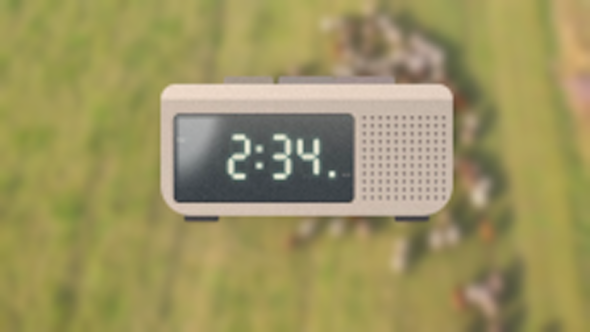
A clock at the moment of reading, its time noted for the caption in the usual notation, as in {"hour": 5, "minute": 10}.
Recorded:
{"hour": 2, "minute": 34}
